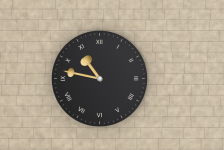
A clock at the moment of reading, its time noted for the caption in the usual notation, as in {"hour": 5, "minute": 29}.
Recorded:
{"hour": 10, "minute": 47}
